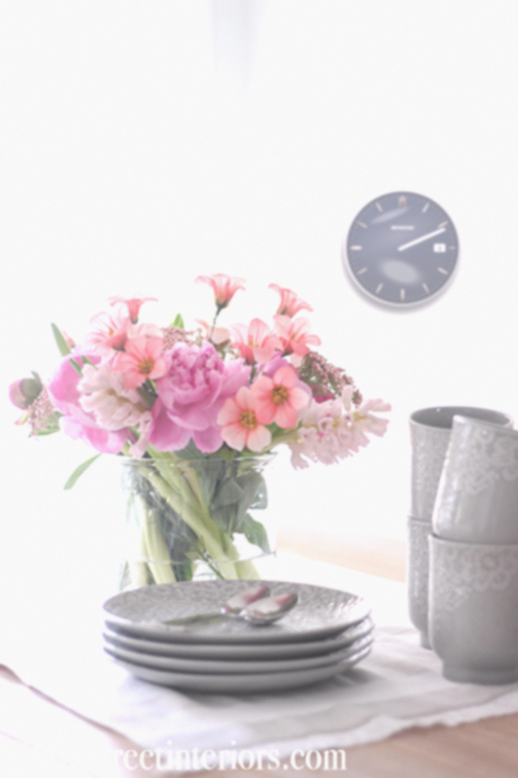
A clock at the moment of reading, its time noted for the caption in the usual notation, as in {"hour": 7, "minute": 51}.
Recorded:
{"hour": 2, "minute": 11}
